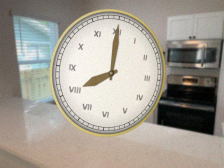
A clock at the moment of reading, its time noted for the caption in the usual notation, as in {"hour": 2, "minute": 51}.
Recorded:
{"hour": 8, "minute": 0}
